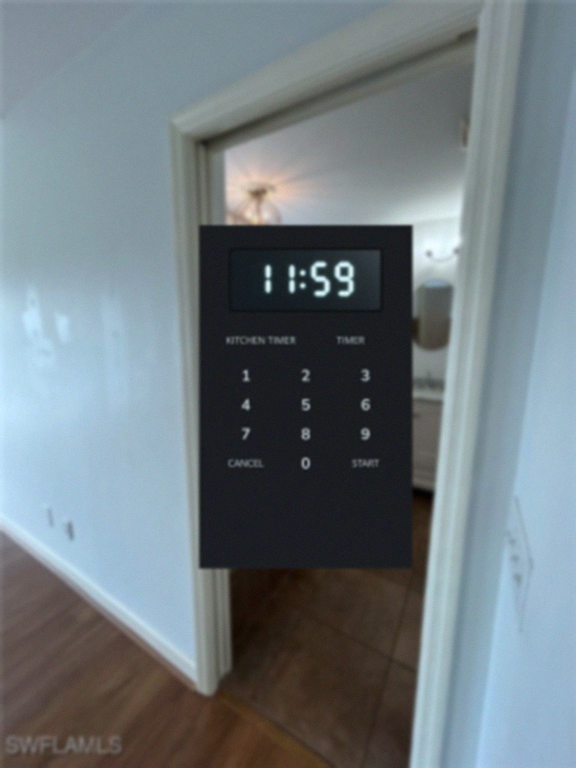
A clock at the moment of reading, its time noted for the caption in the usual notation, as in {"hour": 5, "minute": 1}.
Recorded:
{"hour": 11, "minute": 59}
